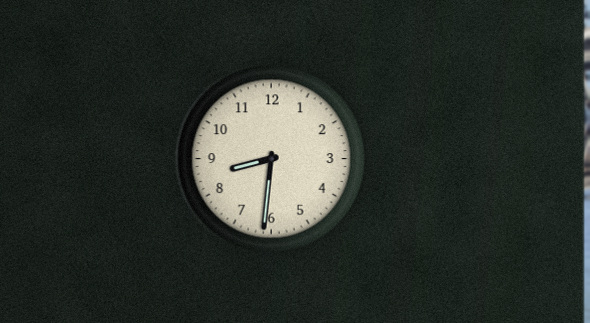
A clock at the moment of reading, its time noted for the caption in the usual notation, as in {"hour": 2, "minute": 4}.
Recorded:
{"hour": 8, "minute": 31}
